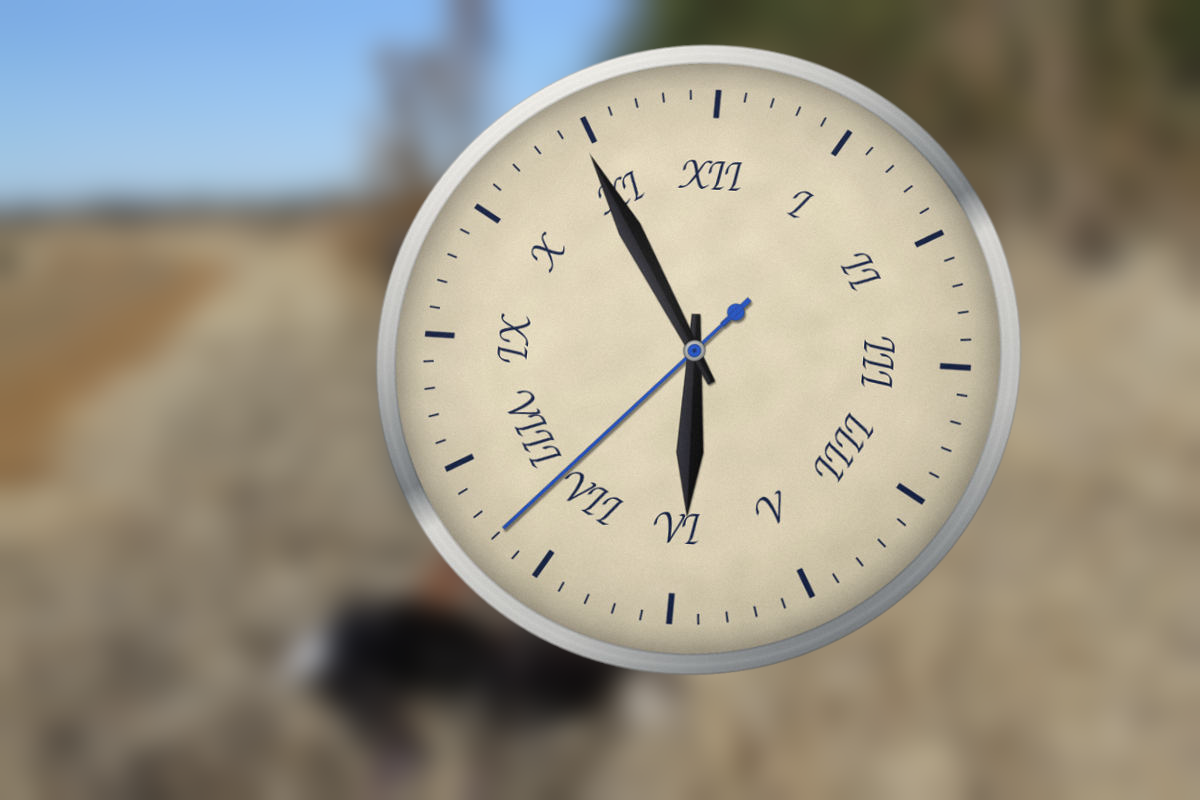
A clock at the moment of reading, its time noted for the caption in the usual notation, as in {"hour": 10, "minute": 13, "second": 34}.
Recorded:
{"hour": 5, "minute": 54, "second": 37}
